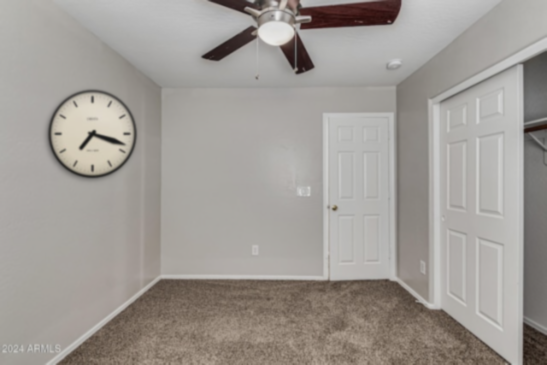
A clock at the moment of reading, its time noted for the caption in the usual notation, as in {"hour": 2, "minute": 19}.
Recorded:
{"hour": 7, "minute": 18}
